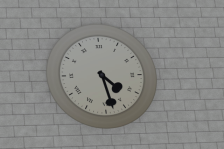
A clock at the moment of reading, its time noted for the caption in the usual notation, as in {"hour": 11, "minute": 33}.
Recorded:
{"hour": 4, "minute": 28}
